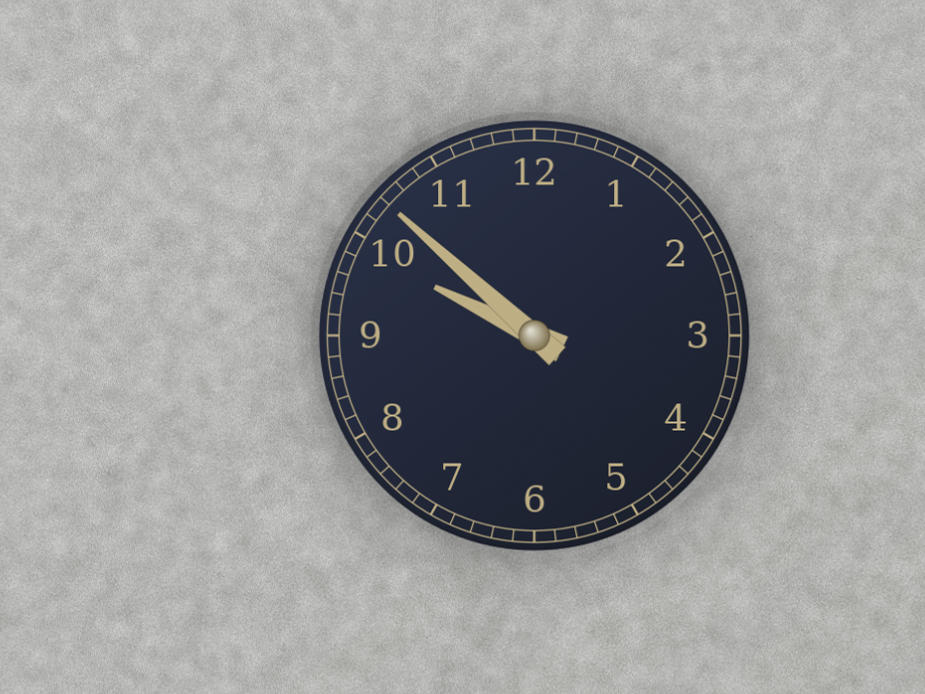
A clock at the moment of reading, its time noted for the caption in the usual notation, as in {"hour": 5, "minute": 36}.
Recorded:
{"hour": 9, "minute": 52}
